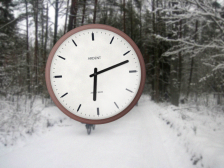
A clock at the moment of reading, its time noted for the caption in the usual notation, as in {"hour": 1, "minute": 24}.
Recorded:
{"hour": 6, "minute": 12}
